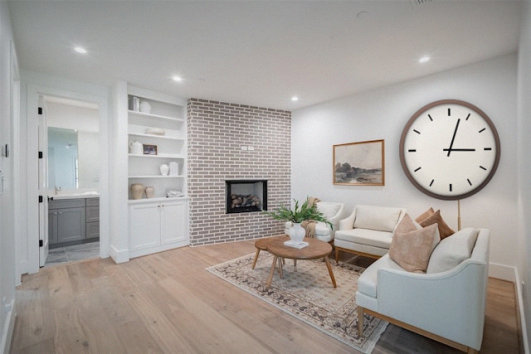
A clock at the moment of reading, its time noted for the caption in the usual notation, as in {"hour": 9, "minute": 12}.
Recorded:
{"hour": 3, "minute": 3}
